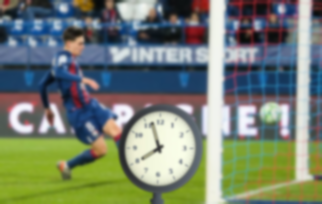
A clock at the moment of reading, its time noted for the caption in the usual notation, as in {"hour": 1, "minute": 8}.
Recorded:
{"hour": 7, "minute": 57}
